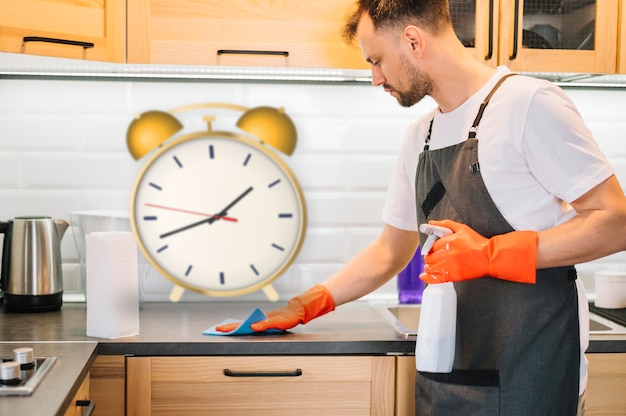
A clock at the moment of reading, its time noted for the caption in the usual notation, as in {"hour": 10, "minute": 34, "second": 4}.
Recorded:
{"hour": 1, "minute": 41, "second": 47}
